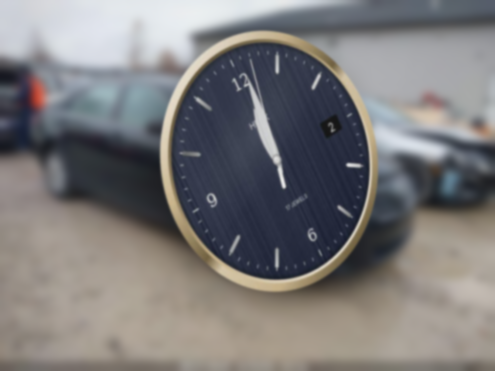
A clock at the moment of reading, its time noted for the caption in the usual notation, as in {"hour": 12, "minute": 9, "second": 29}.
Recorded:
{"hour": 12, "minute": 1, "second": 2}
